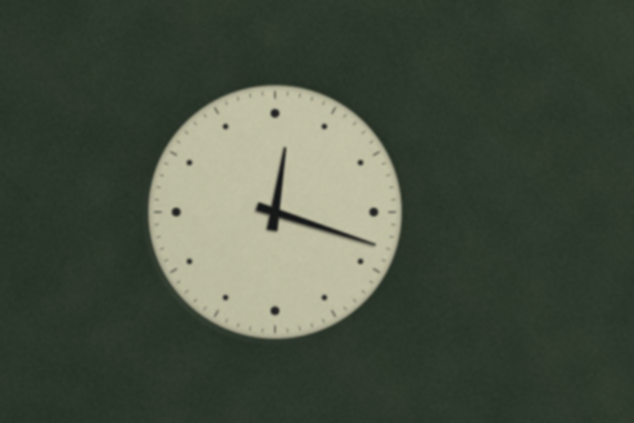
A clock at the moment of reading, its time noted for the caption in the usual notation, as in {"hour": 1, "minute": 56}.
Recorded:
{"hour": 12, "minute": 18}
